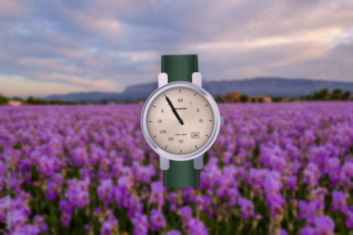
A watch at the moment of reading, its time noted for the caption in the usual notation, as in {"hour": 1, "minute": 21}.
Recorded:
{"hour": 10, "minute": 55}
